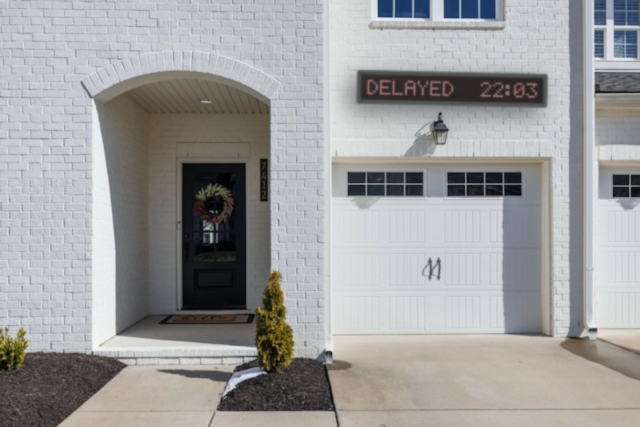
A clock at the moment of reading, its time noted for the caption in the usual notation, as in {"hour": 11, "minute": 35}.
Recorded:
{"hour": 22, "minute": 3}
